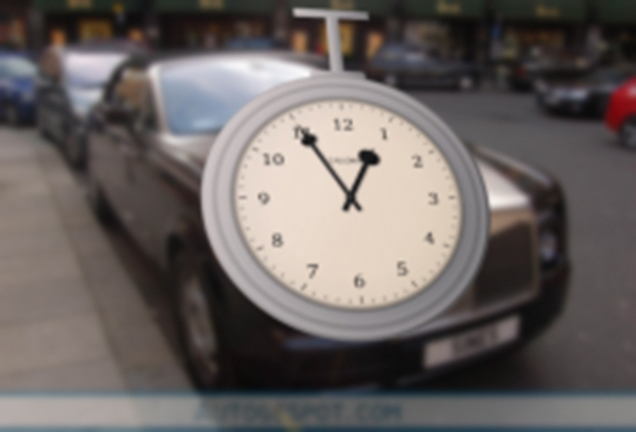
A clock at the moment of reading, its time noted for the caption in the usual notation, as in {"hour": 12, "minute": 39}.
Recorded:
{"hour": 12, "minute": 55}
